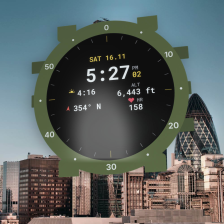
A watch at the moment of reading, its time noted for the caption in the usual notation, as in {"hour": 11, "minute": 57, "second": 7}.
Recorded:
{"hour": 5, "minute": 27, "second": 2}
